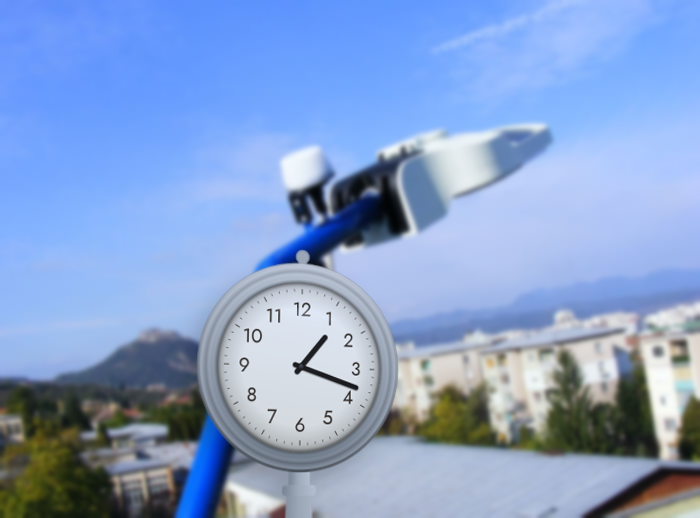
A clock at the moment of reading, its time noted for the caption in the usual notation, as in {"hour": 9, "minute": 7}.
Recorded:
{"hour": 1, "minute": 18}
